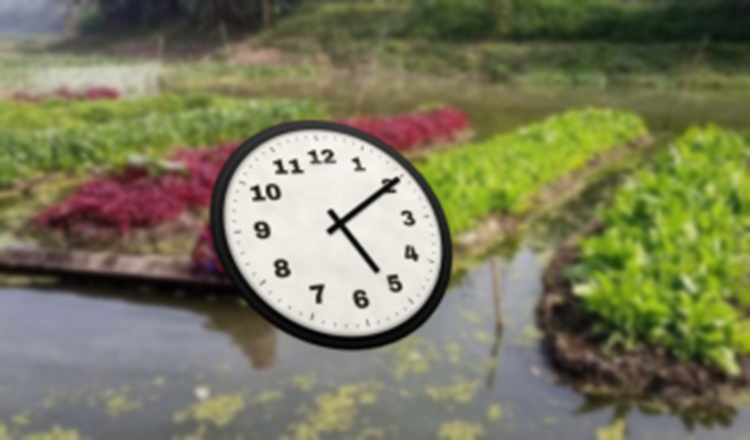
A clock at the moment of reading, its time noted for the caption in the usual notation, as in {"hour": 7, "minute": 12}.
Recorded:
{"hour": 5, "minute": 10}
